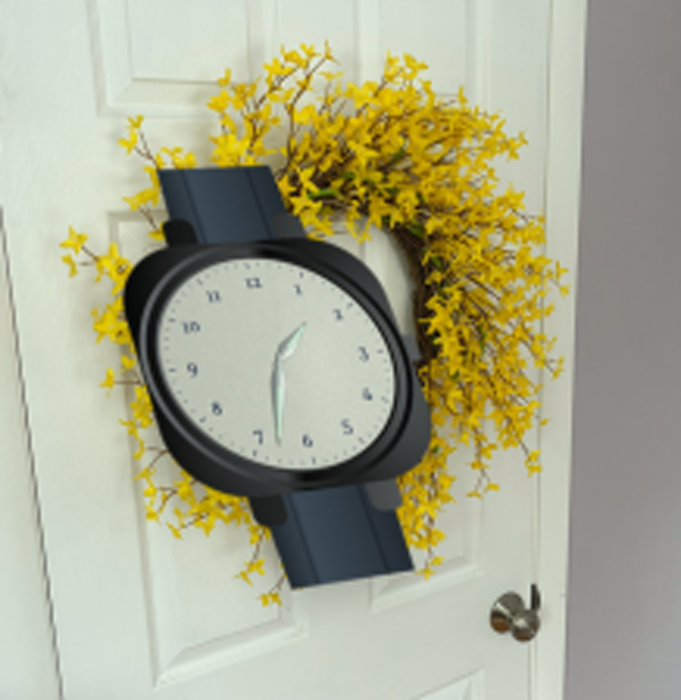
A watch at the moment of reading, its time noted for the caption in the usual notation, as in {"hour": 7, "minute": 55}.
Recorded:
{"hour": 1, "minute": 33}
